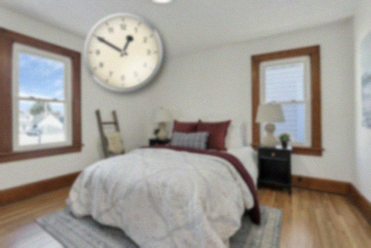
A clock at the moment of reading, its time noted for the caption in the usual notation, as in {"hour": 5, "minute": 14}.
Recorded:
{"hour": 12, "minute": 50}
